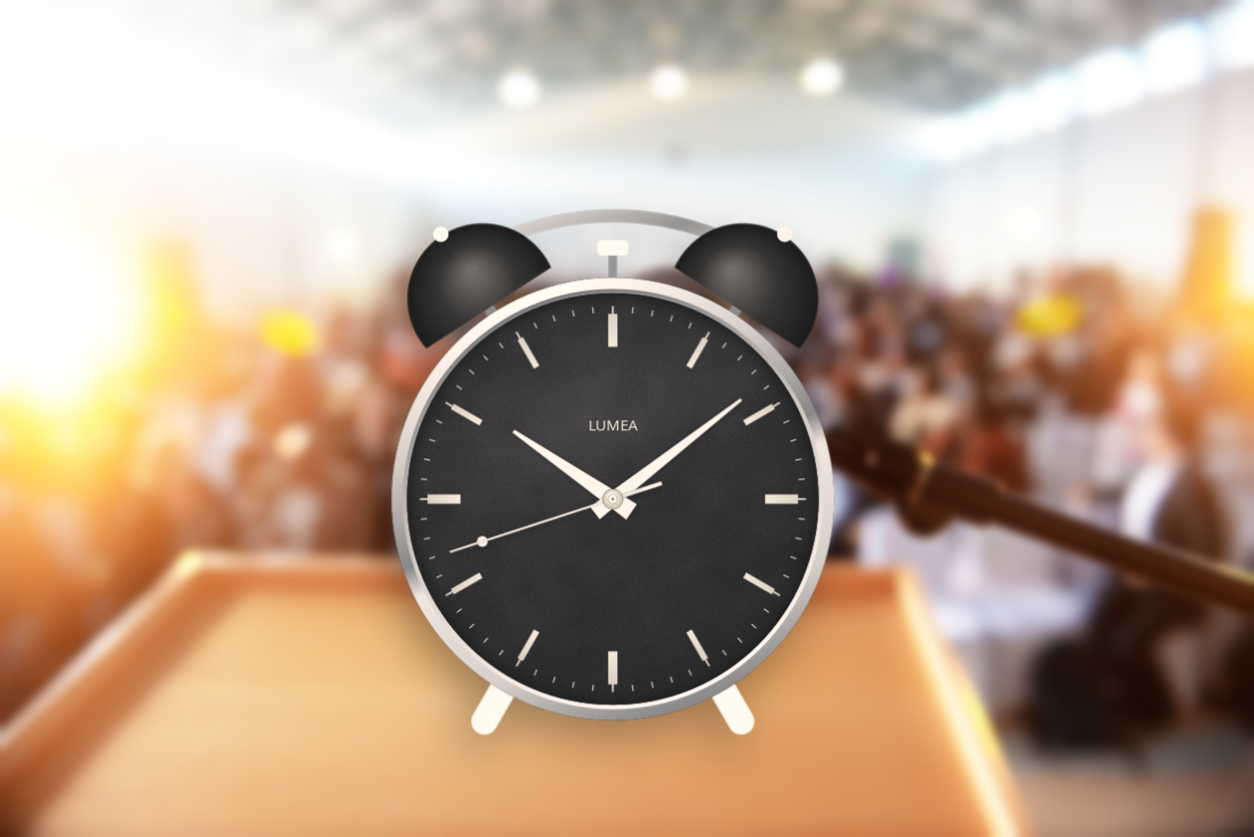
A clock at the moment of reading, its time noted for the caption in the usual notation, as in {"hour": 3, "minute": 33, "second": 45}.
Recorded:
{"hour": 10, "minute": 8, "second": 42}
